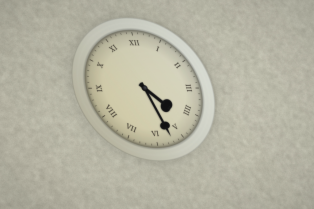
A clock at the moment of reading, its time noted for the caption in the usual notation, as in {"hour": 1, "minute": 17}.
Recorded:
{"hour": 4, "minute": 27}
